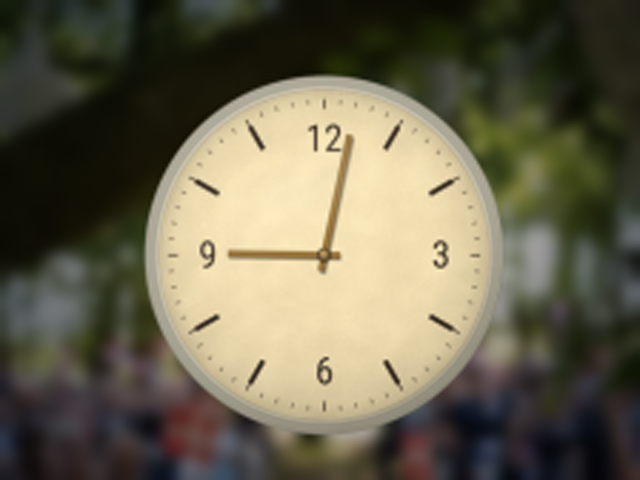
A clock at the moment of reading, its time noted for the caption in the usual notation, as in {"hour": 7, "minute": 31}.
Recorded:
{"hour": 9, "minute": 2}
